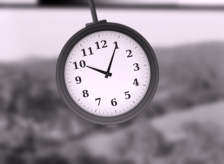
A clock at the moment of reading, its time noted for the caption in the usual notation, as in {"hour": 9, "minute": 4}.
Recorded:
{"hour": 10, "minute": 5}
